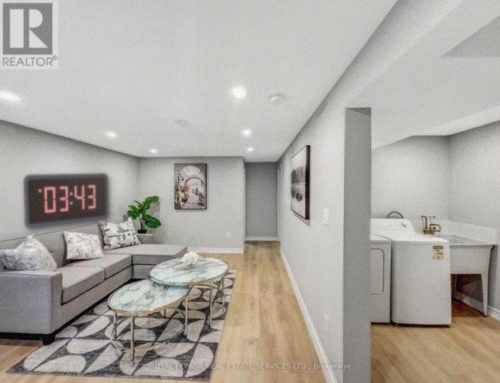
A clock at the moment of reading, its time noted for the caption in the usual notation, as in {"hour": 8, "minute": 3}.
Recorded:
{"hour": 3, "minute": 43}
